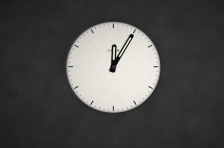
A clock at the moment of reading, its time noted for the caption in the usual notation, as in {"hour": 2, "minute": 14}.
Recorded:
{"hour": 12, "minute": 5}
